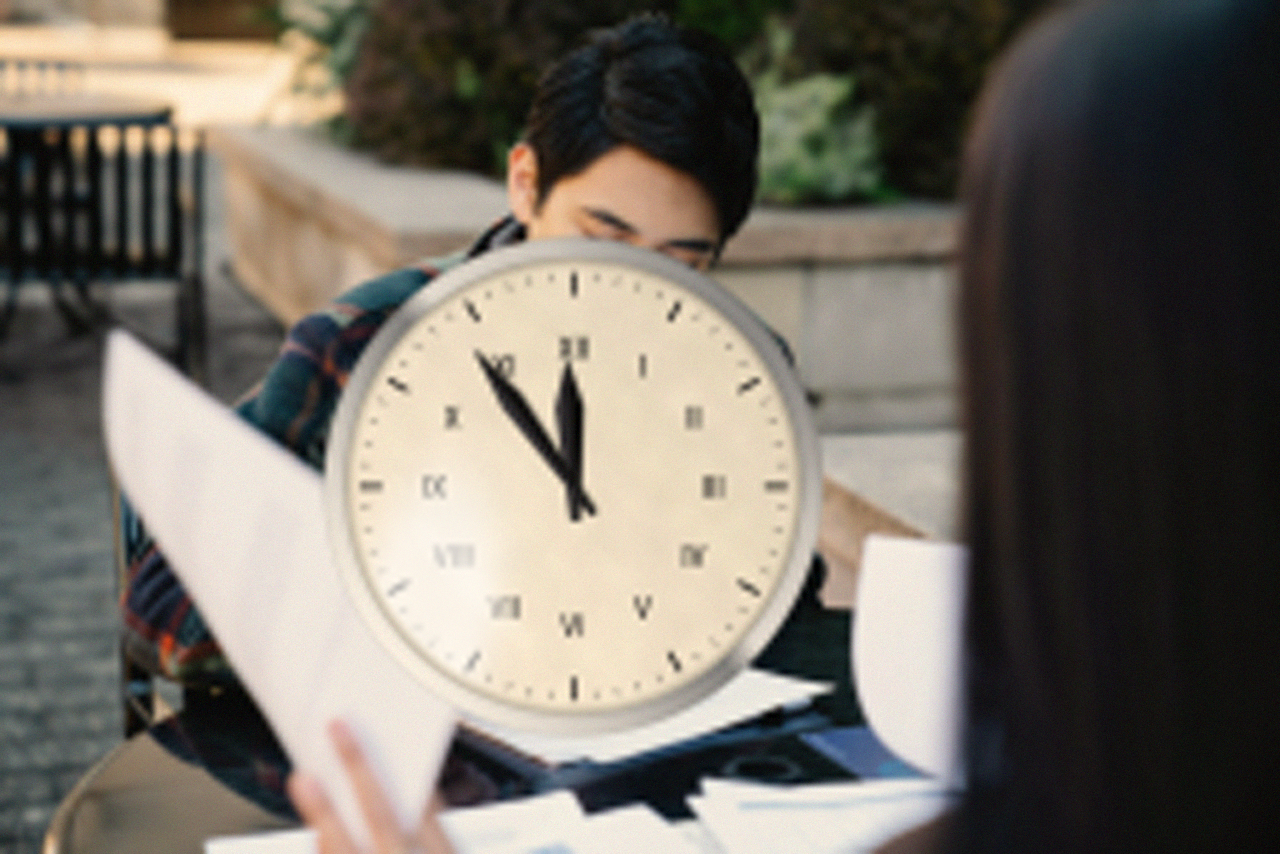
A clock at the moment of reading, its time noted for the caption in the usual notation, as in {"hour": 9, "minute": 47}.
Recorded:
{"hour": 11, "minute": 54}
